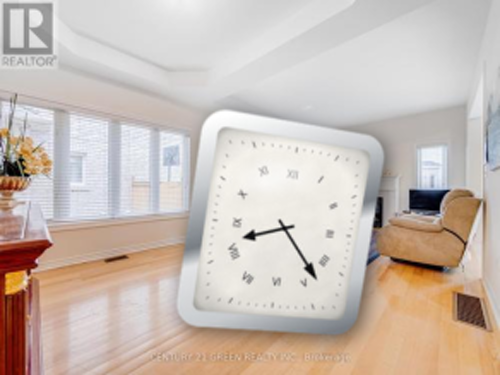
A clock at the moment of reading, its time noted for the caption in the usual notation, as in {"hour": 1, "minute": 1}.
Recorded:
{"hour": 8, "minute": 23}
